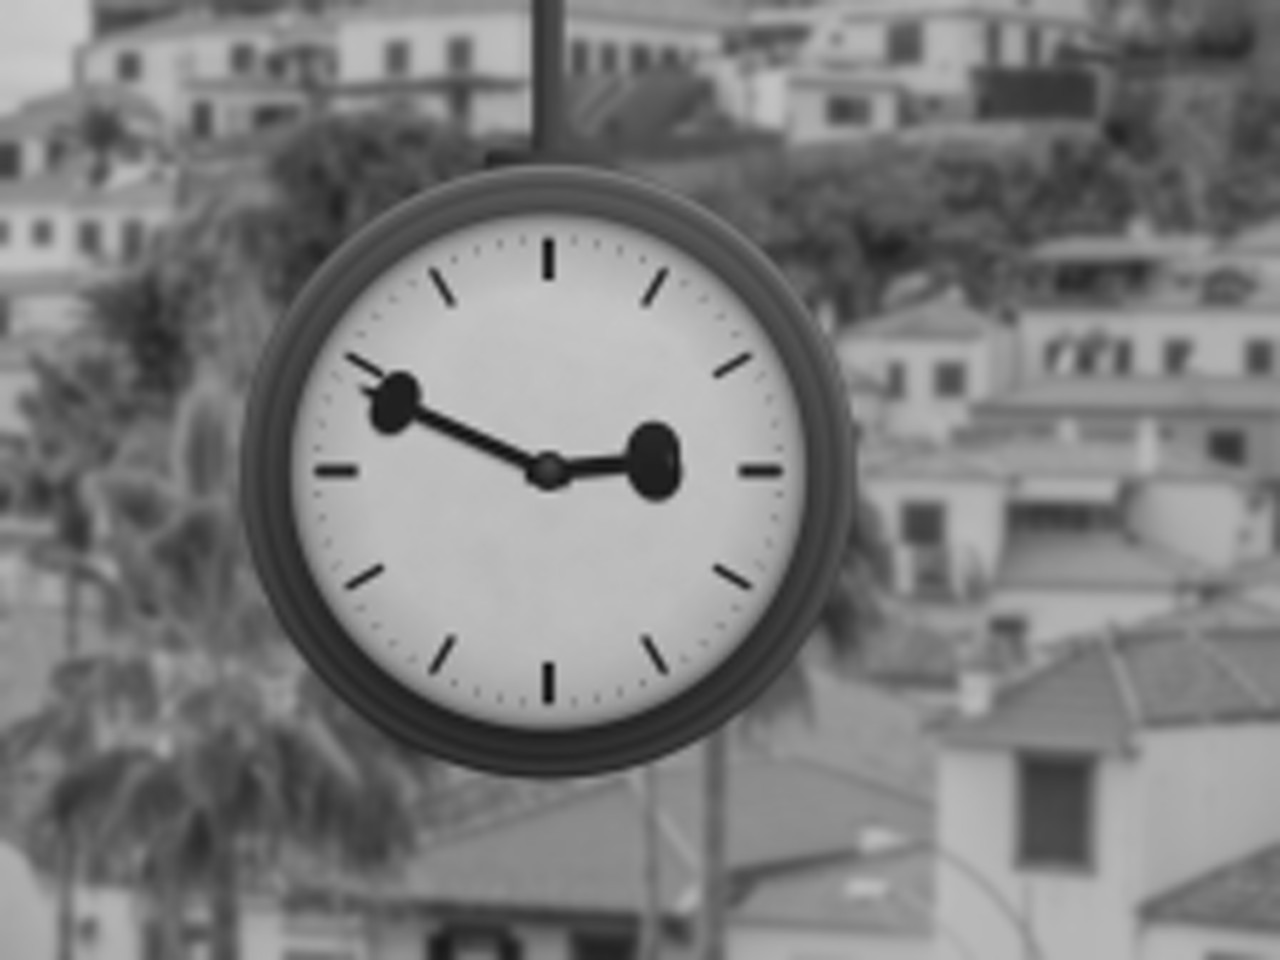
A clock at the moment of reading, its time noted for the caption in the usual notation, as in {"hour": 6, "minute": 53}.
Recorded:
{"hour": 2, "minute": 49}
